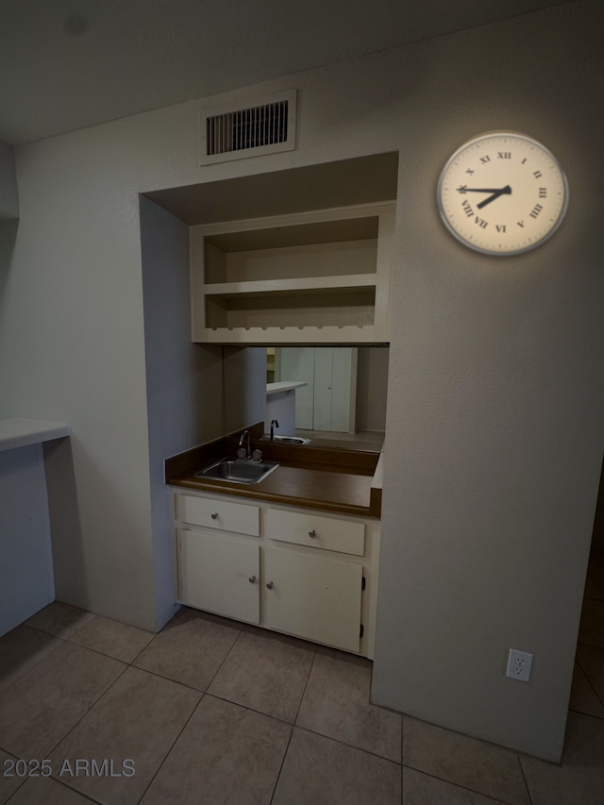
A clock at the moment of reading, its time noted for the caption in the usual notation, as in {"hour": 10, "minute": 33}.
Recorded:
{"hour": 7, "minute": 45}
